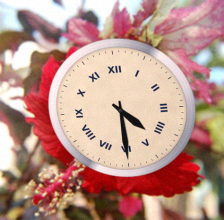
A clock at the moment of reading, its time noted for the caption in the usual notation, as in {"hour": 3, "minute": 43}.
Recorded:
{"hour": 4, "minute": 30}
